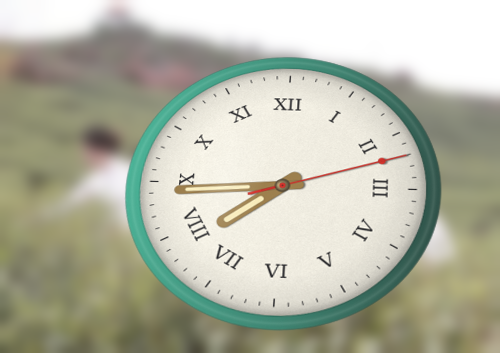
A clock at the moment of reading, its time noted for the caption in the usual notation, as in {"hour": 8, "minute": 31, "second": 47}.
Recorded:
{"hour": 7, "minute": 44, "second": 12}
